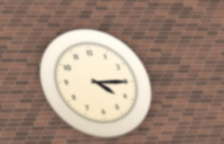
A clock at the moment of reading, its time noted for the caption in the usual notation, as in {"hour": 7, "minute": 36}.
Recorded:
{"hour": 4, "minute": 15}
